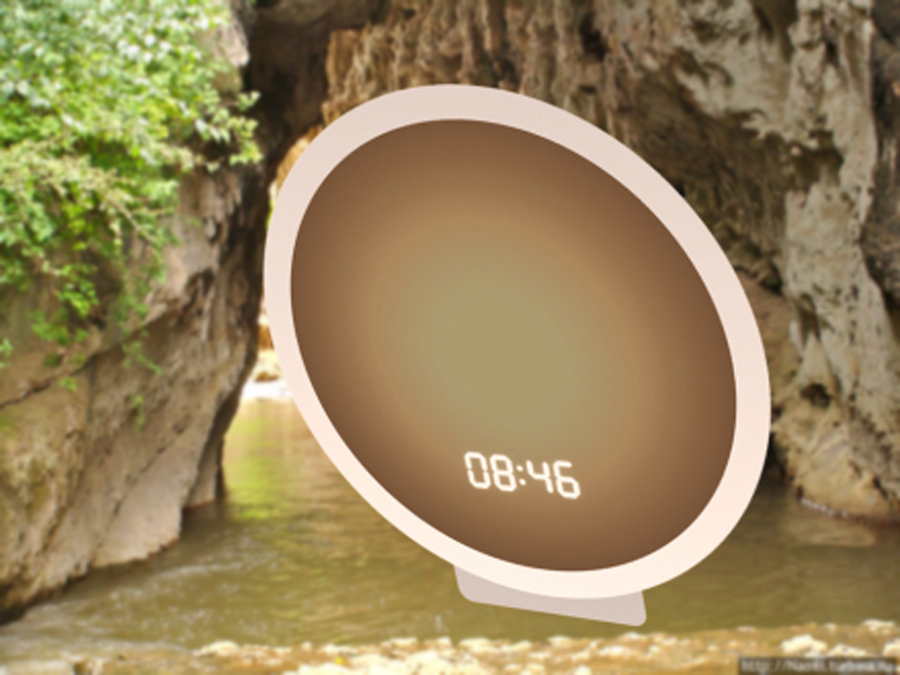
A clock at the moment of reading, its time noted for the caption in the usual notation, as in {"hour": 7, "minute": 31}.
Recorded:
{"hour": 8, "minute": 46}
